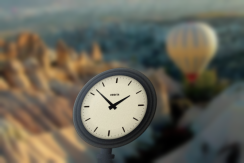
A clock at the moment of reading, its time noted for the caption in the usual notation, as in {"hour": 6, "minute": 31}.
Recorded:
{"hour": 1, "minute": 52}
